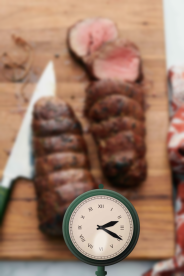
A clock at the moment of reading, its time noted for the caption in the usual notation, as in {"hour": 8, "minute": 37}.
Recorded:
{"hour": 2, "minute": 20}
